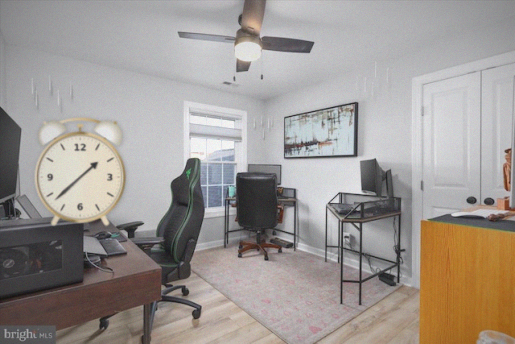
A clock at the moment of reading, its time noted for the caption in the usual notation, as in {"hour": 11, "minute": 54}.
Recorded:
{"hour": 1, "minute": 38}
